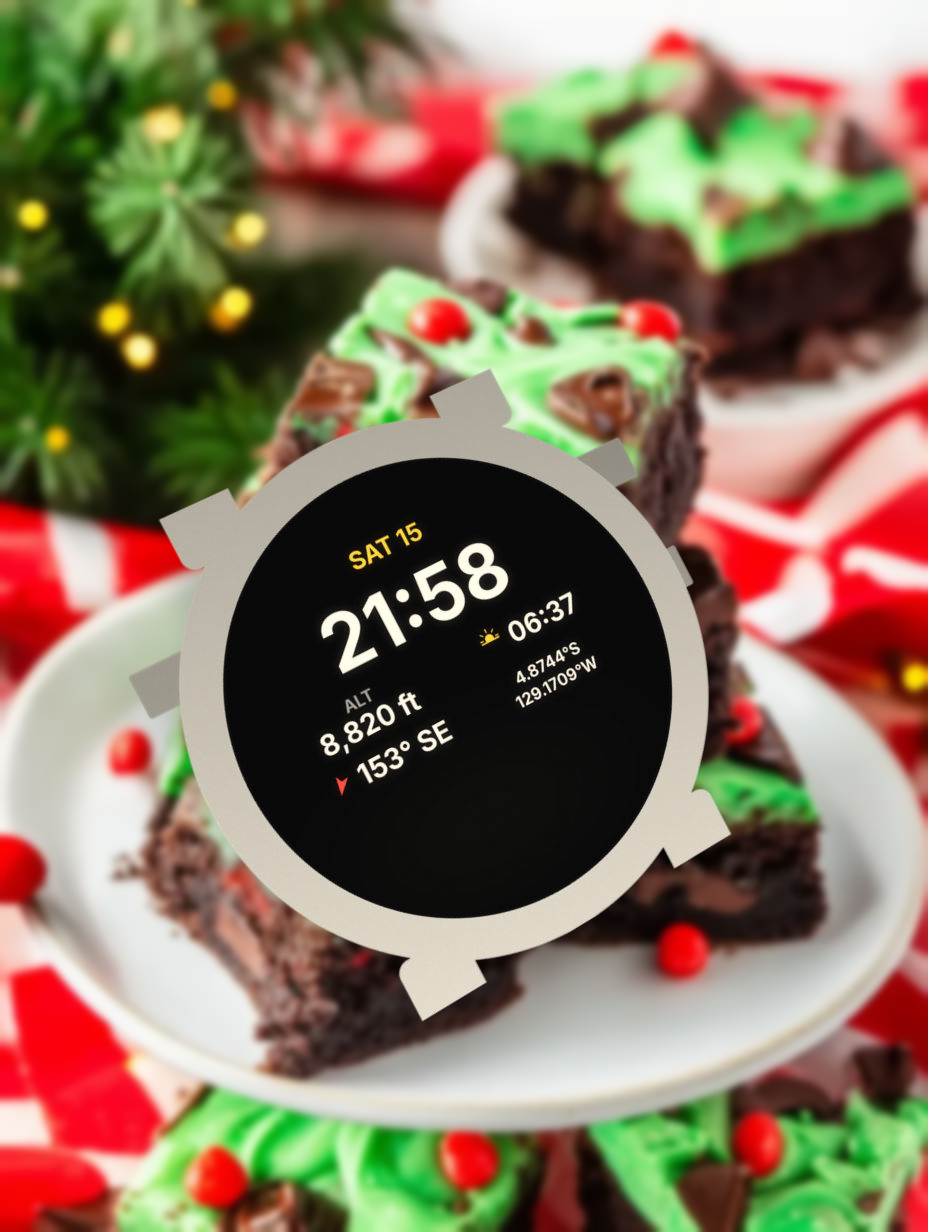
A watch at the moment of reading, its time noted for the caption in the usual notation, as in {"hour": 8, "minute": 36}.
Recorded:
{"hour": 21, "minute": 58}
